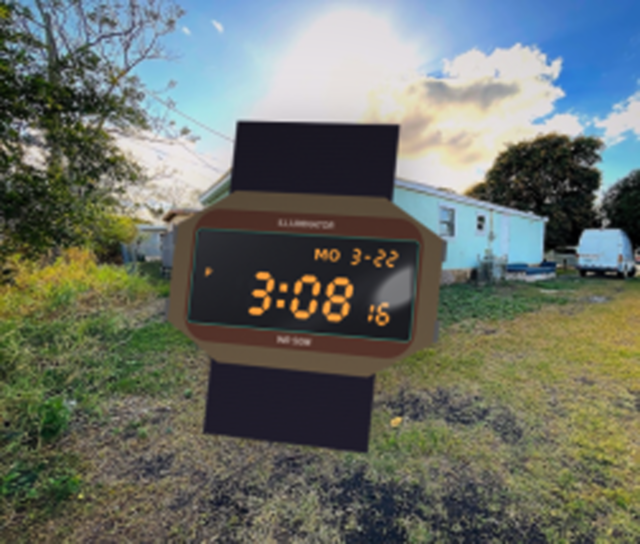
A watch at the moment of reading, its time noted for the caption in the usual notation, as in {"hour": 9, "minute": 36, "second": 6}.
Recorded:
{"hour": 3, "minute": 8, "second": 16}
